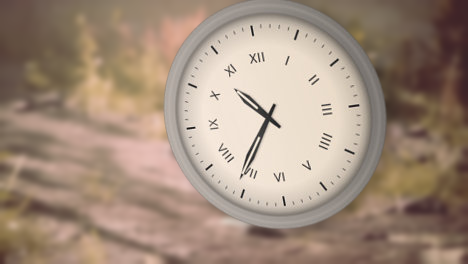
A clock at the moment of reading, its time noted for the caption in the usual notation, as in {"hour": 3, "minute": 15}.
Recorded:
{"hour": 10, "minute": 36}
